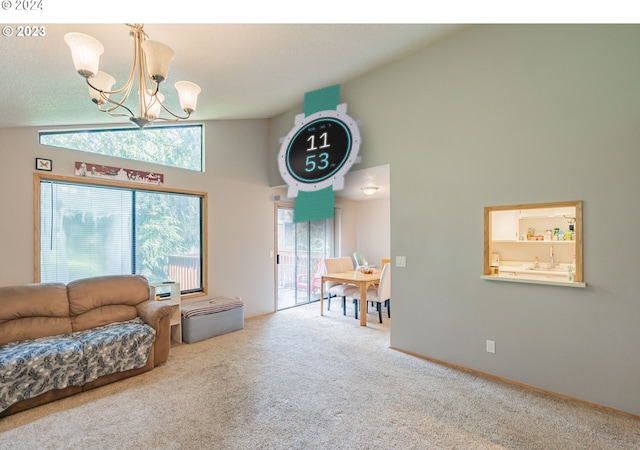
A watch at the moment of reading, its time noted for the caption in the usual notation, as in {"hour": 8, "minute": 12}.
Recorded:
{"hour": 11, "minute": 53}
